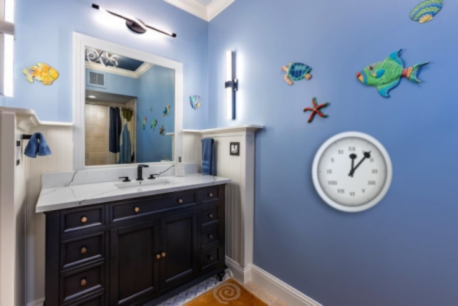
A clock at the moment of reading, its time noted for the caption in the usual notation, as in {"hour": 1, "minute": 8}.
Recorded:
{"hour": 12, "minute": 7}
